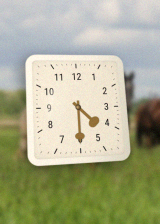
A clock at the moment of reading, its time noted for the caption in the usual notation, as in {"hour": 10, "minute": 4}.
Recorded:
{"hour": 4, "minute": 30}
